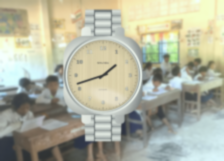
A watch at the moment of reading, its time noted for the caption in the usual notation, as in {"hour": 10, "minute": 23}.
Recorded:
{"hour": 1, "minute": 42}
